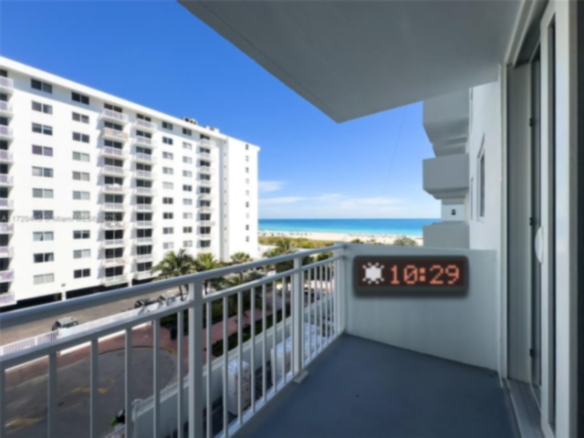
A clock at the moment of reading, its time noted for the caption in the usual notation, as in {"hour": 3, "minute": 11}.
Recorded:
{"hour": 10, "minute": 29}
